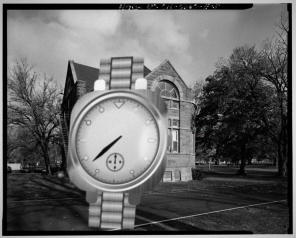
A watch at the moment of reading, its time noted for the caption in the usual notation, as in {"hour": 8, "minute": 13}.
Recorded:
{"hour": 7, "minute": 38}
